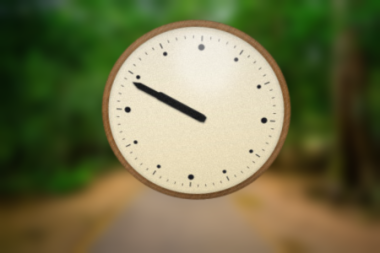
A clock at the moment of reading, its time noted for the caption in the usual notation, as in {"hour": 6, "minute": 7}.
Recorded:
{"hour": 9, "minute": 49}
